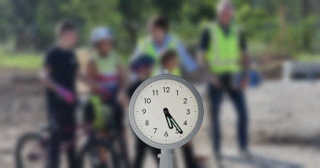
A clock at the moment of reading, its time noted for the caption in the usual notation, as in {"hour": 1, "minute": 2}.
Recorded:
{"hour": 5, "minute": 24}
